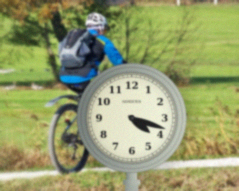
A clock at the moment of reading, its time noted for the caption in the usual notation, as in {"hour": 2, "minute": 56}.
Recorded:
{"hour": 4, "minute": 18}
